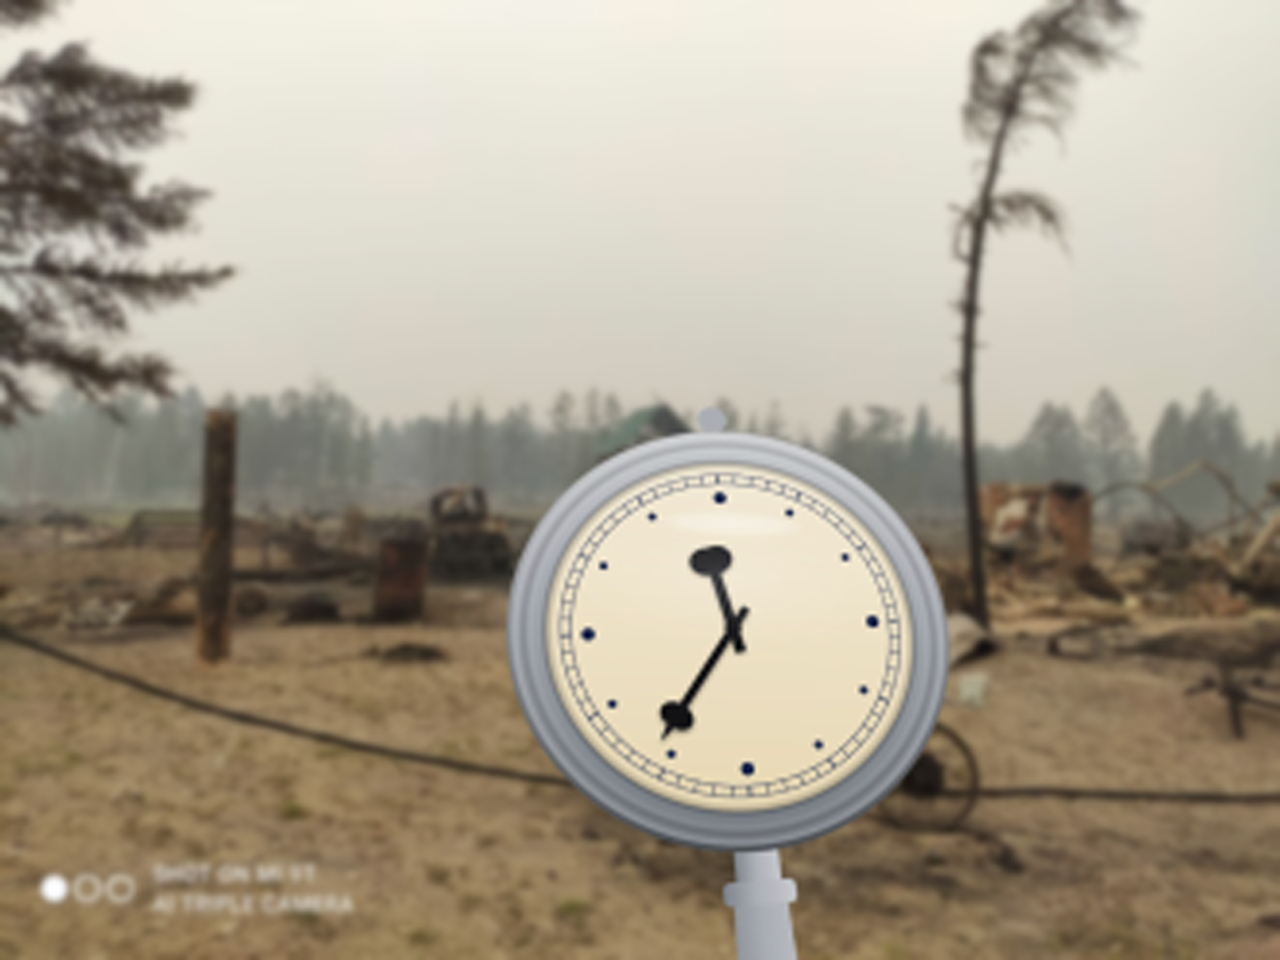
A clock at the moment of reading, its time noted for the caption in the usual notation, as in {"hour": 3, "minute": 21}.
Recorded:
{"hour": 11, "minute": 36}
